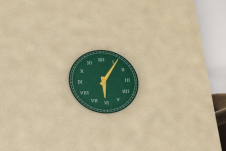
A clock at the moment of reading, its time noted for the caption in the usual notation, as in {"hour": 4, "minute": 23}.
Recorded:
{"hour": 6, "minute": 6}
